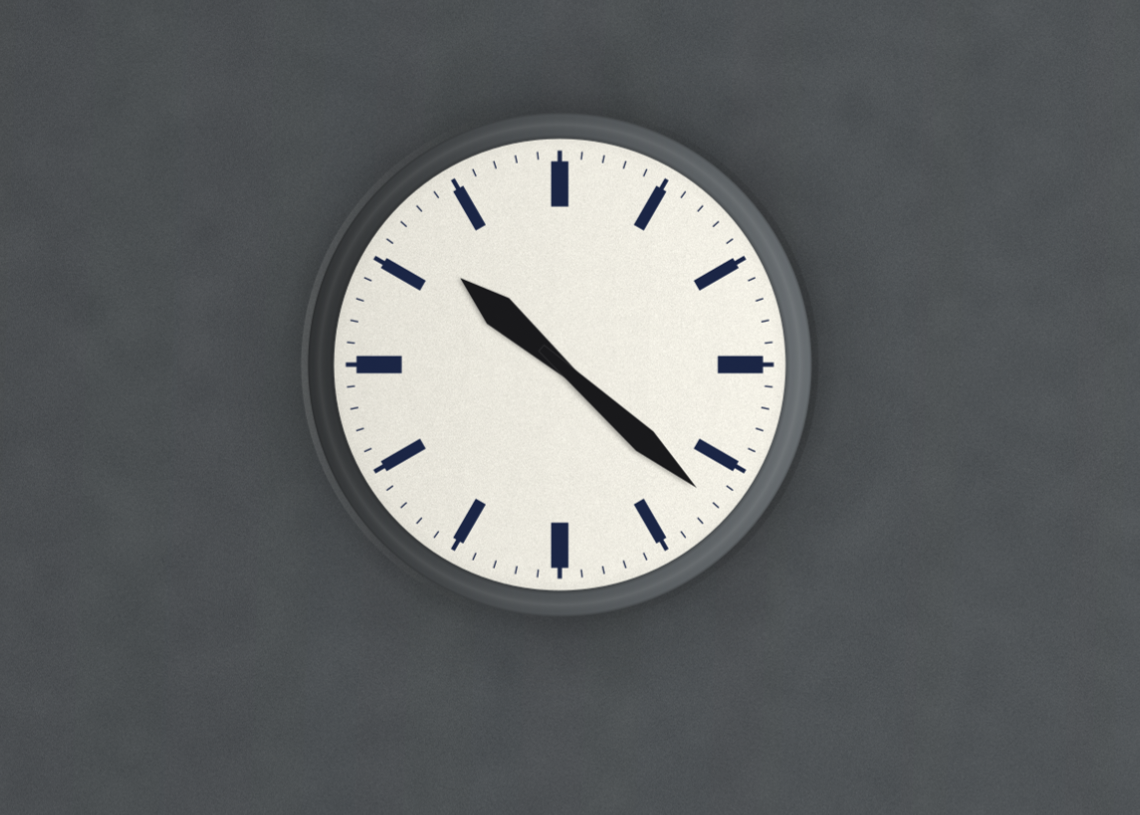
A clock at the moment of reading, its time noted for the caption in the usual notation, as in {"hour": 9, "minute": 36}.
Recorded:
{"hour": 10, "minute": 22}
